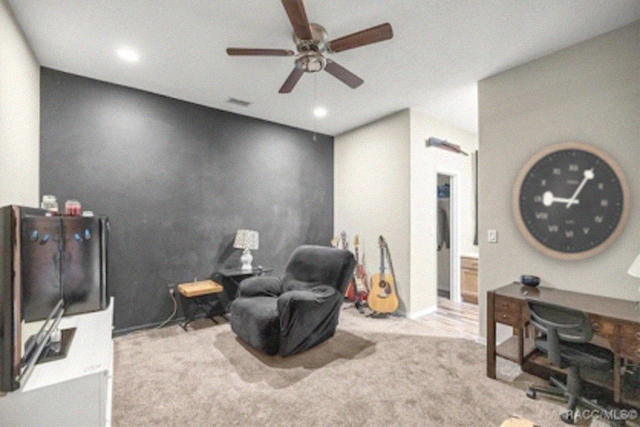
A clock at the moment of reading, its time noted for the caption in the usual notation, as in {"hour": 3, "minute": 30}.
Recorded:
{"hour": 9, "minute": 5}
